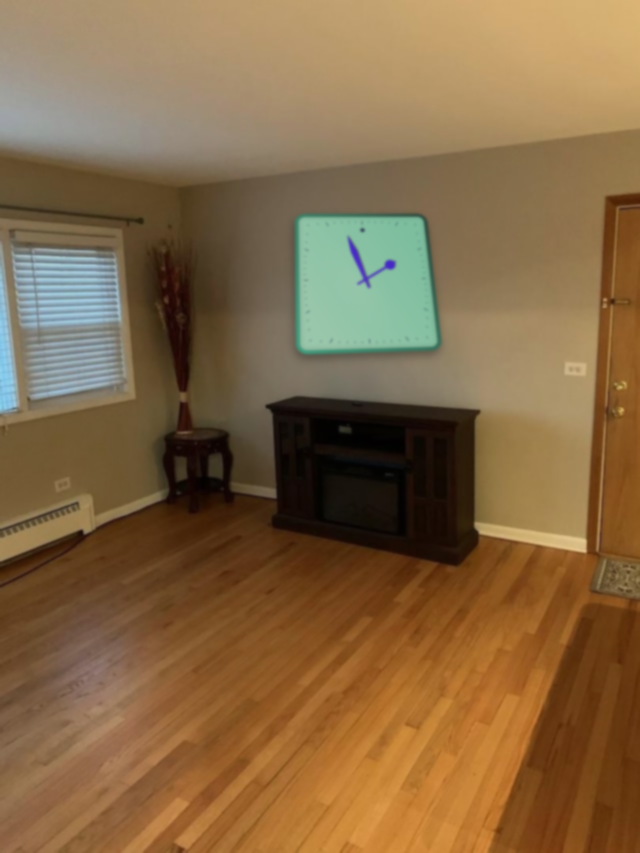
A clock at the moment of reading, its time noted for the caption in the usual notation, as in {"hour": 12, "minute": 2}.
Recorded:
{"hour": 1, "minute": 57}
